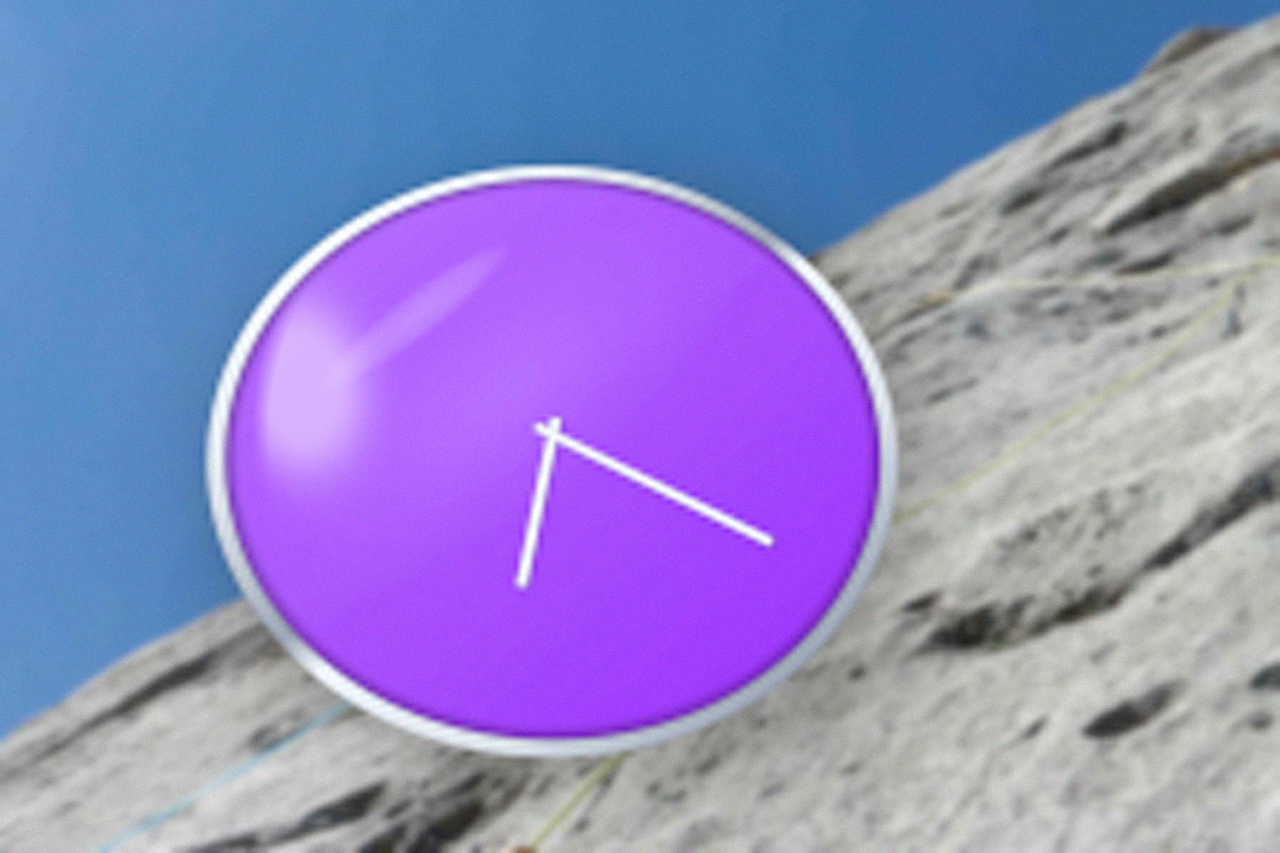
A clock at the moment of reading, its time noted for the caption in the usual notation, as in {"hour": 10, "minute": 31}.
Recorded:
{"hour": 6, "minute": 20}
